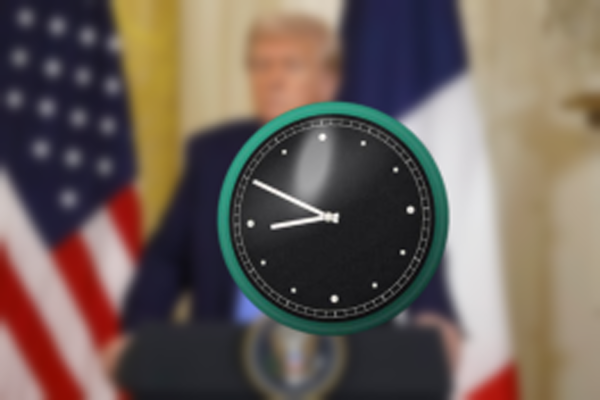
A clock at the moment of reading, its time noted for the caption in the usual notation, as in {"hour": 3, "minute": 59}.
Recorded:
{"hour": 8, "minute": 50}
